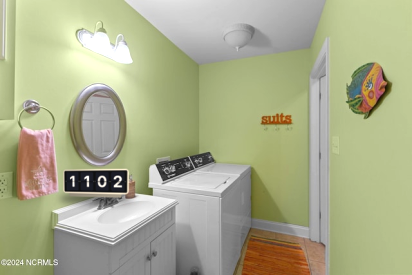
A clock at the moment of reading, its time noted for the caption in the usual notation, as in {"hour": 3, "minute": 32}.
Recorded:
{"hour": 11, "minute": 2}
